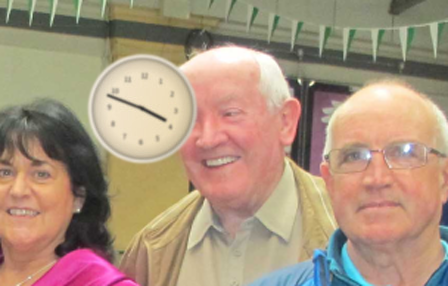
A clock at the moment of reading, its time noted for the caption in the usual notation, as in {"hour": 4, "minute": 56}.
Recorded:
{"hour": 3, "minute": 48}
